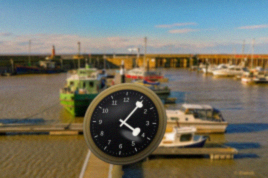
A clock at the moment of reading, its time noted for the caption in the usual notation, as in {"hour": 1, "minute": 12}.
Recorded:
{"hour": 4, "minute": 6}
